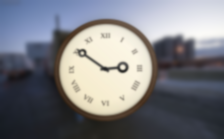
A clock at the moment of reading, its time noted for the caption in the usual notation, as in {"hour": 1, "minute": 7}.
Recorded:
{"hour": 2, "minute": 51}
